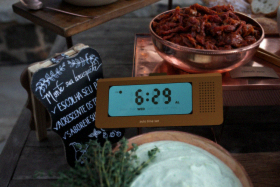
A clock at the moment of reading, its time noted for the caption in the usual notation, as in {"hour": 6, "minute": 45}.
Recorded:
{"hour": 6, "minute": 29}
